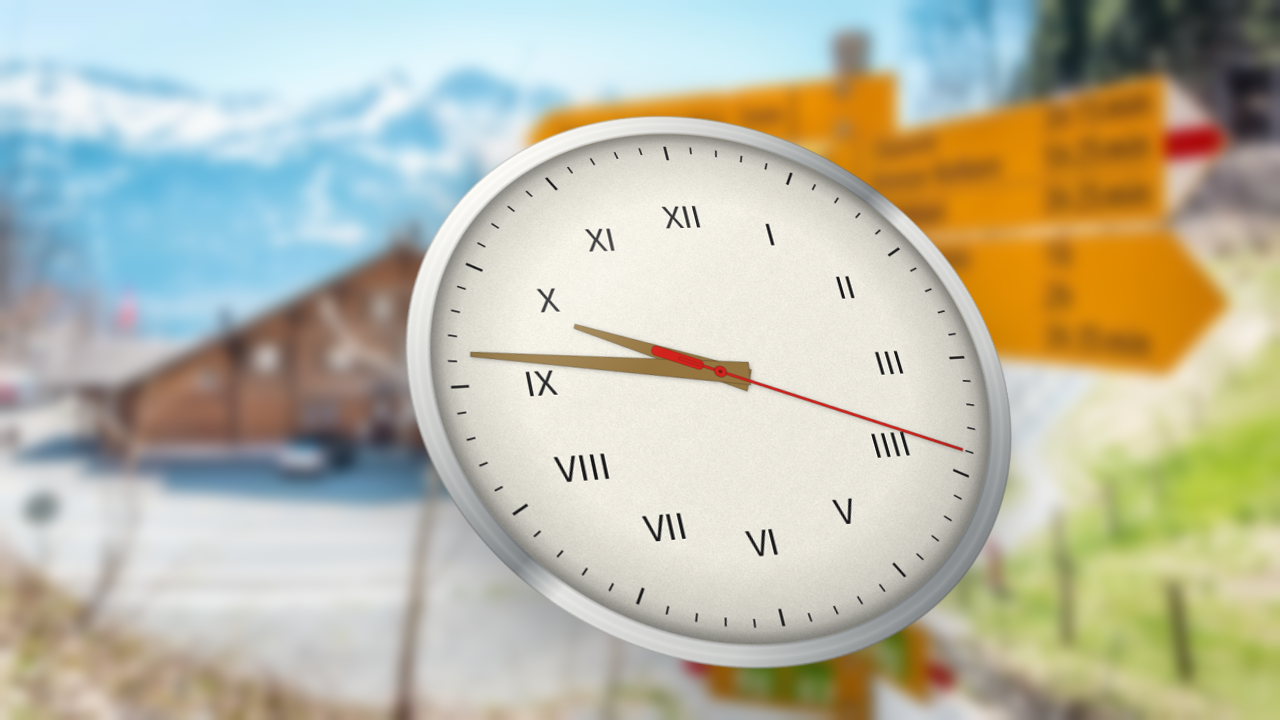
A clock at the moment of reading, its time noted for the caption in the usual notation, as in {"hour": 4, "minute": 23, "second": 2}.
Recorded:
{"hour": 9, "minute": 46, "second": 19}
